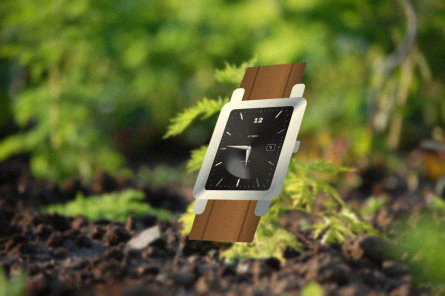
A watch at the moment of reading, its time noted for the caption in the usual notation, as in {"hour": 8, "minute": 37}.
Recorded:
{"hour": 5, "minute": 46}
